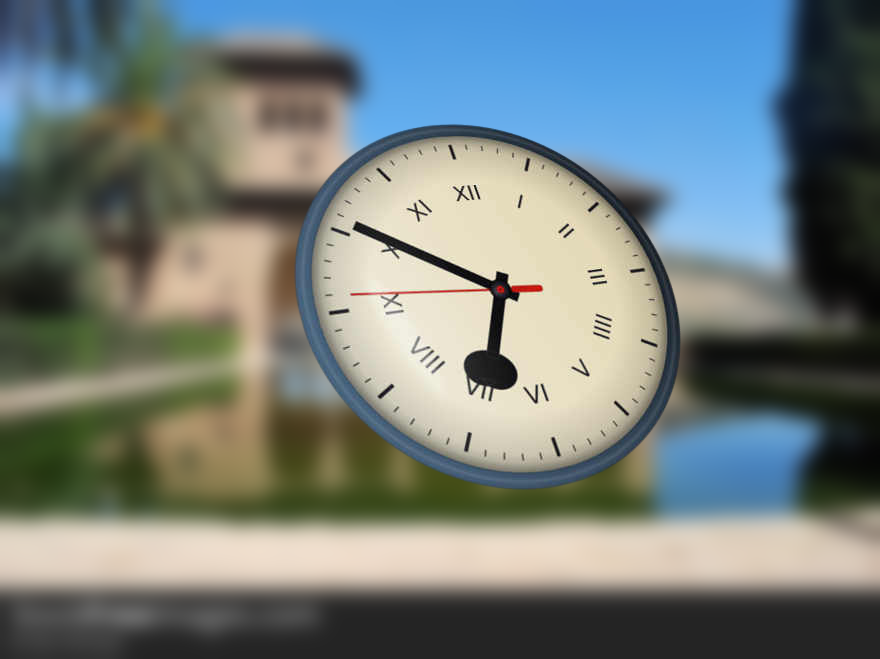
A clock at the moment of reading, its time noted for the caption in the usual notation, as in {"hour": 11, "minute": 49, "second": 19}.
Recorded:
{"hour": 6, "minute": 50, "second": 46}
